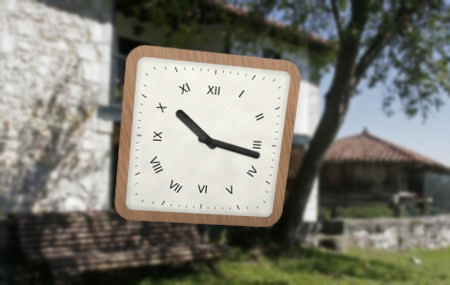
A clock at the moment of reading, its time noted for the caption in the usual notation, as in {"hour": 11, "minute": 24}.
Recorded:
{"hour": 10, "minute": 17}
